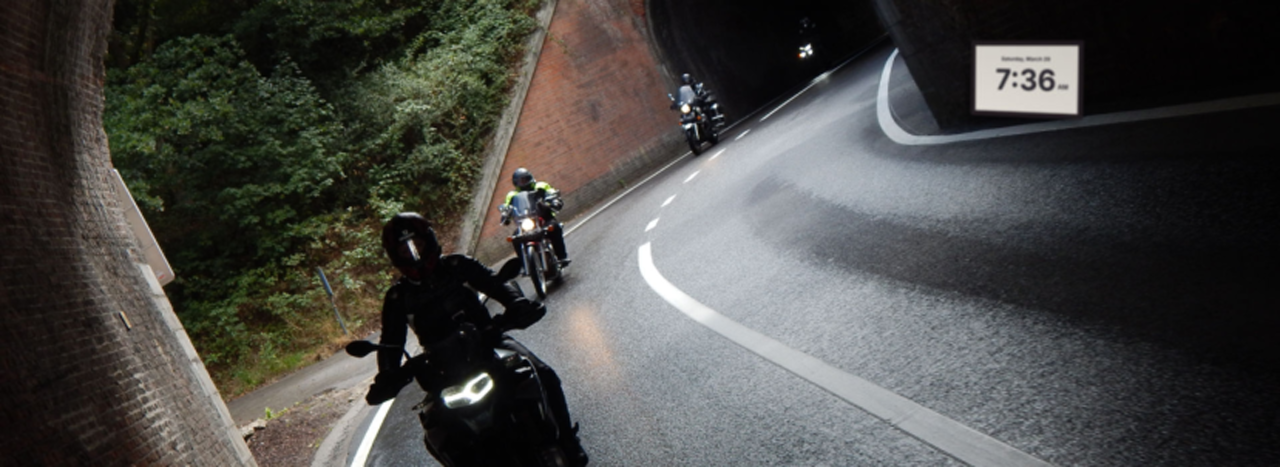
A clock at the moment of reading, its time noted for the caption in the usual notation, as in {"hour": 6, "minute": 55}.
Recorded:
{"hour": 7, "minute": 36}
